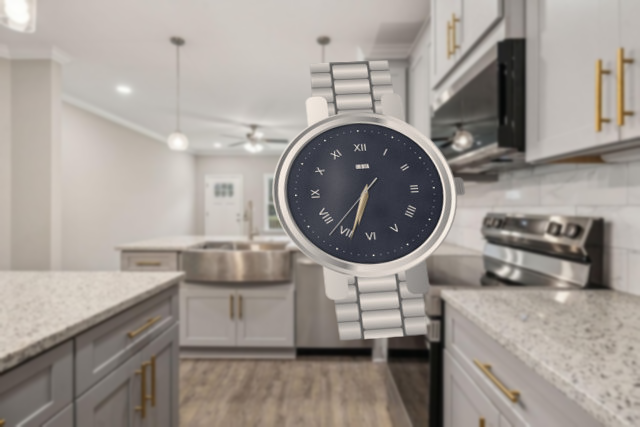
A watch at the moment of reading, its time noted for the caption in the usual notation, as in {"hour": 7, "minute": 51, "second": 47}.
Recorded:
{"hour": 6, "minute": 33, "second": 37}
